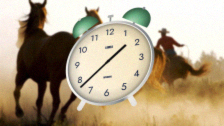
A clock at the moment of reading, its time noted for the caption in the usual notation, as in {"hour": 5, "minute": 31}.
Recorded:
{"hour": 1, "minute": 38}
